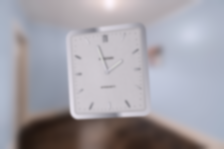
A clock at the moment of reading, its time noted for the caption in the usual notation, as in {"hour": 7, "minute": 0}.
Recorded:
{"hour": 1, "minute": 57}
